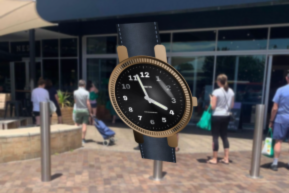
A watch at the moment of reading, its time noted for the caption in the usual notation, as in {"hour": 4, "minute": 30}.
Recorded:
{"hour": 3, "minute": 57}
